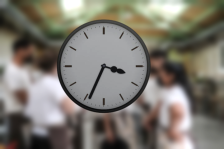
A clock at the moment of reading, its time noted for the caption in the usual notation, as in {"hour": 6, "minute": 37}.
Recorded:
{"hour": 3, "minute": 34}
